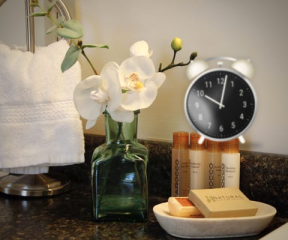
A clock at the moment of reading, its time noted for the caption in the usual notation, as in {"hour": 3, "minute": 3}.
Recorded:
{"hour": 10, "minute": 2}
